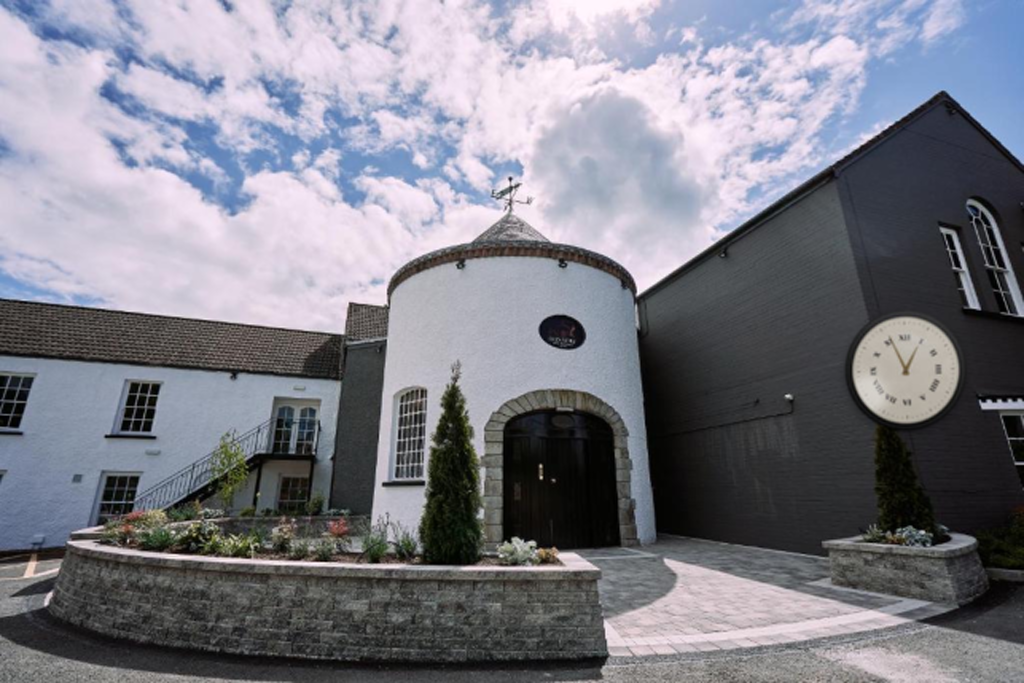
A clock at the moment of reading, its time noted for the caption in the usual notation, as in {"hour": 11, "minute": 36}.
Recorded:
{"hour": 12, "minute": 56}
